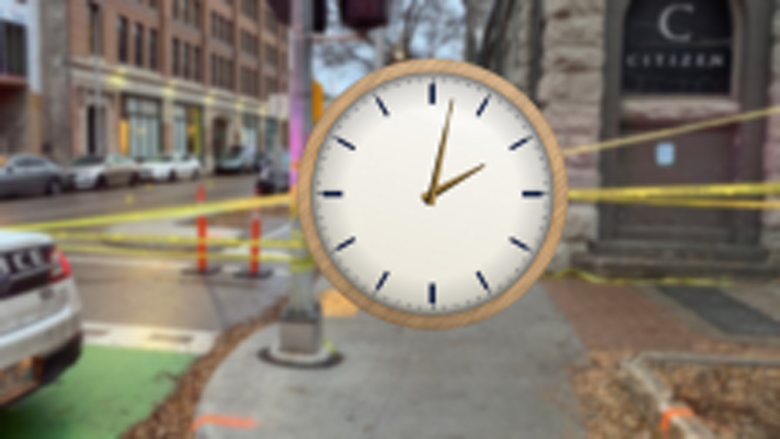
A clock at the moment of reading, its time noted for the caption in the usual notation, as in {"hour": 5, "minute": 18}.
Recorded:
{"hour": 2, "minute": 2}
